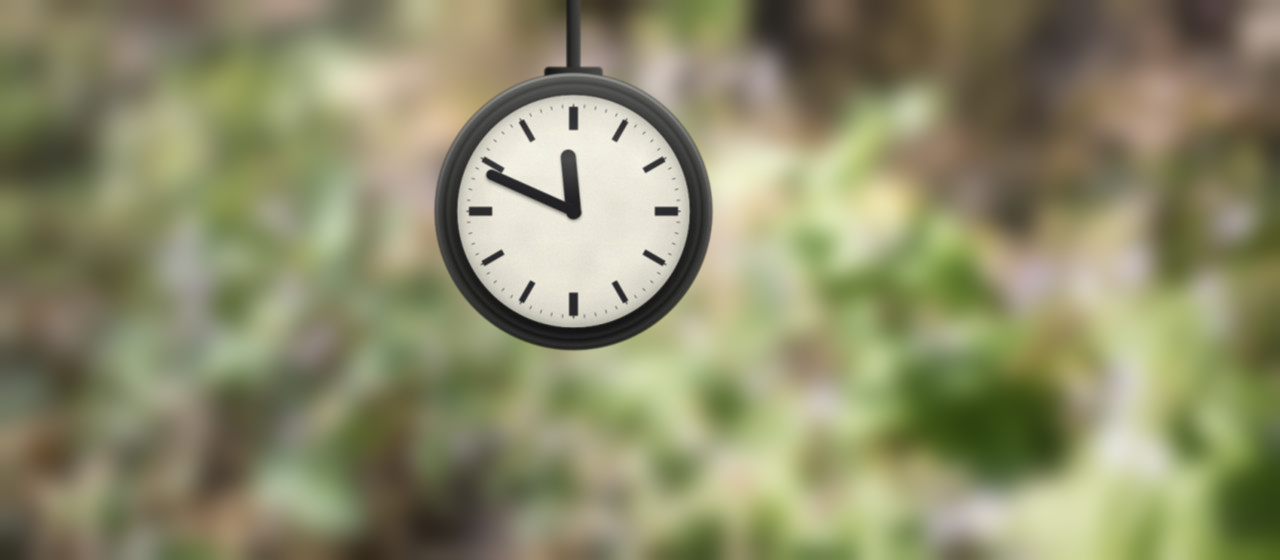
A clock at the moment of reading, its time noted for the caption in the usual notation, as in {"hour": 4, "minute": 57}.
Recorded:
{"hour": 11, "minute": 49}
